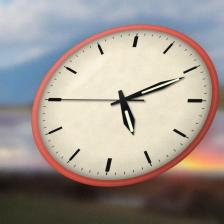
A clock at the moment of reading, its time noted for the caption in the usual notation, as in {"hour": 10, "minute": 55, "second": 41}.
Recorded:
{"hour": 5, "minute": 10, "second": 45}
